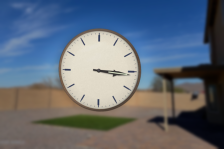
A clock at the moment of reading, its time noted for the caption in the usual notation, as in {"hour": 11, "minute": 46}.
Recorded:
{"hour": 3, "minute": 16}
